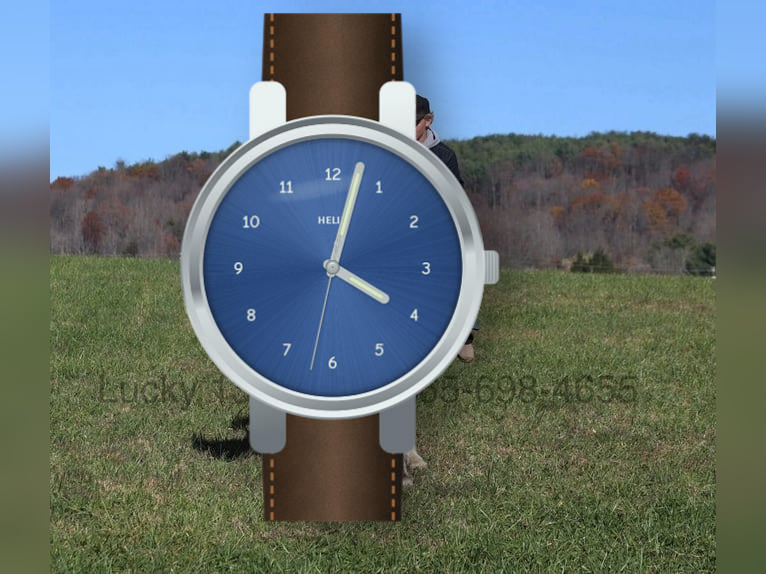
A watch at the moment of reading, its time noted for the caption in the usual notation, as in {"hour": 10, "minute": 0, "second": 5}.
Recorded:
{"hour": 4, "minute": 2, "second": 32}
